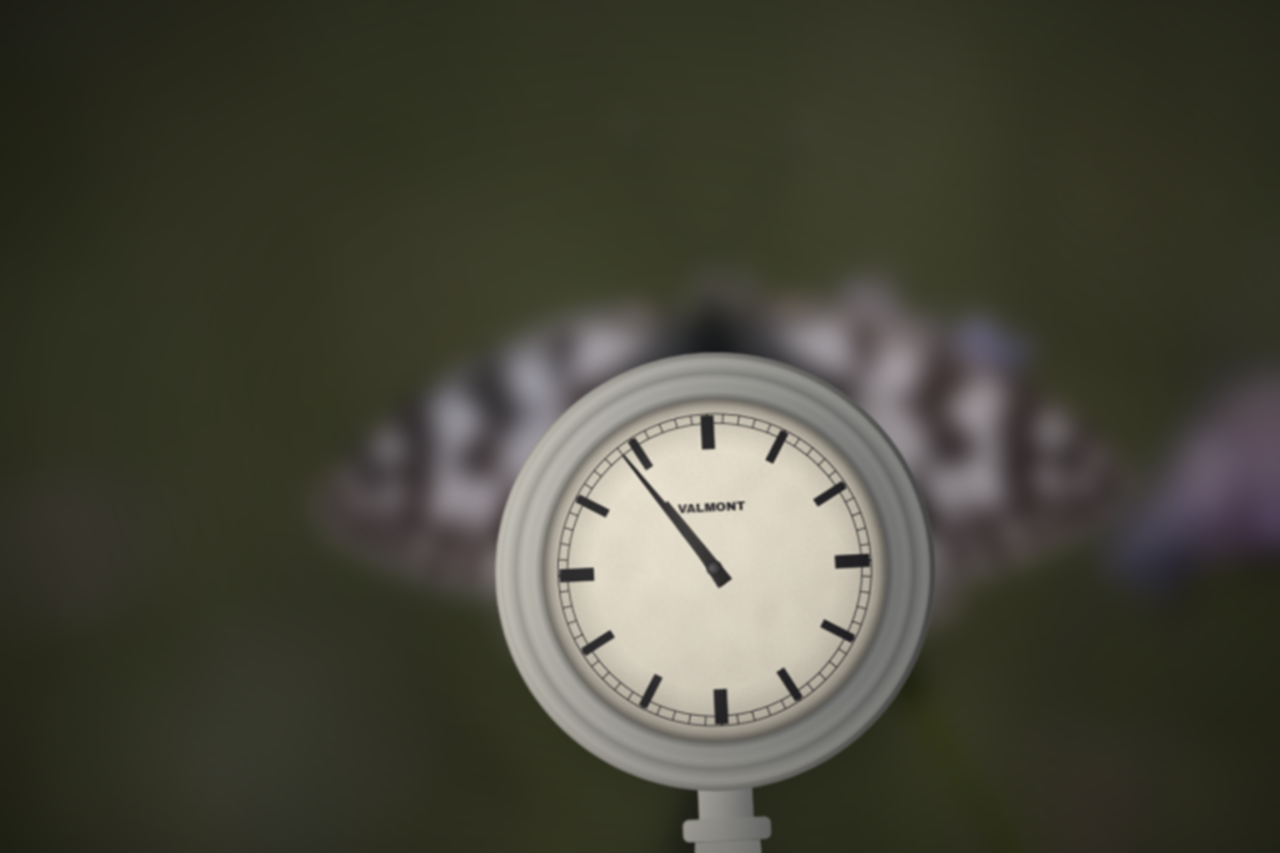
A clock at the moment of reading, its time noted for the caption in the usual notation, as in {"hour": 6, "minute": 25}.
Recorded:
{"hour": 10, "minute": 54}
